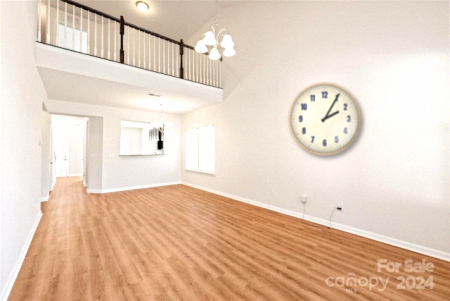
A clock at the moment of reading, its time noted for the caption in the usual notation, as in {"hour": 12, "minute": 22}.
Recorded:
{"hour": 2, "minute": 5}
